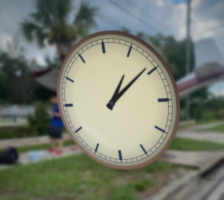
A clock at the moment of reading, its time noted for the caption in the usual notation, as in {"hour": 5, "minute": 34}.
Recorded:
{"hour": 1, "minute": 9}
